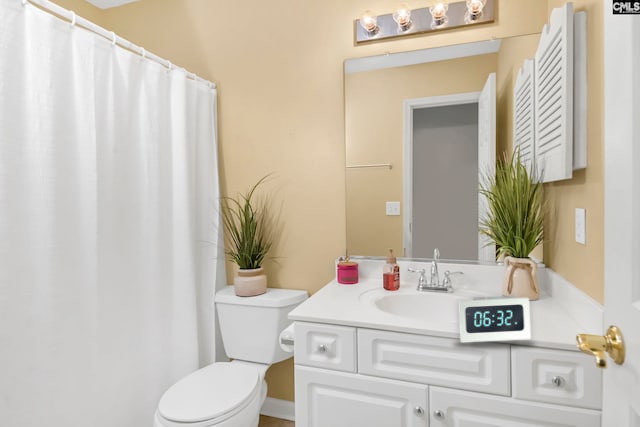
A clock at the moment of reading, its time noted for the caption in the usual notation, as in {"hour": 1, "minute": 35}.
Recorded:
{"hour": 6, "minute": 32}
